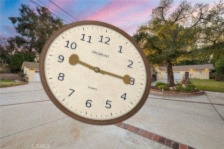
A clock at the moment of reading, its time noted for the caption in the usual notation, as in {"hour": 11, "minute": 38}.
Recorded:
{"hour": 9, "minute": 15}
